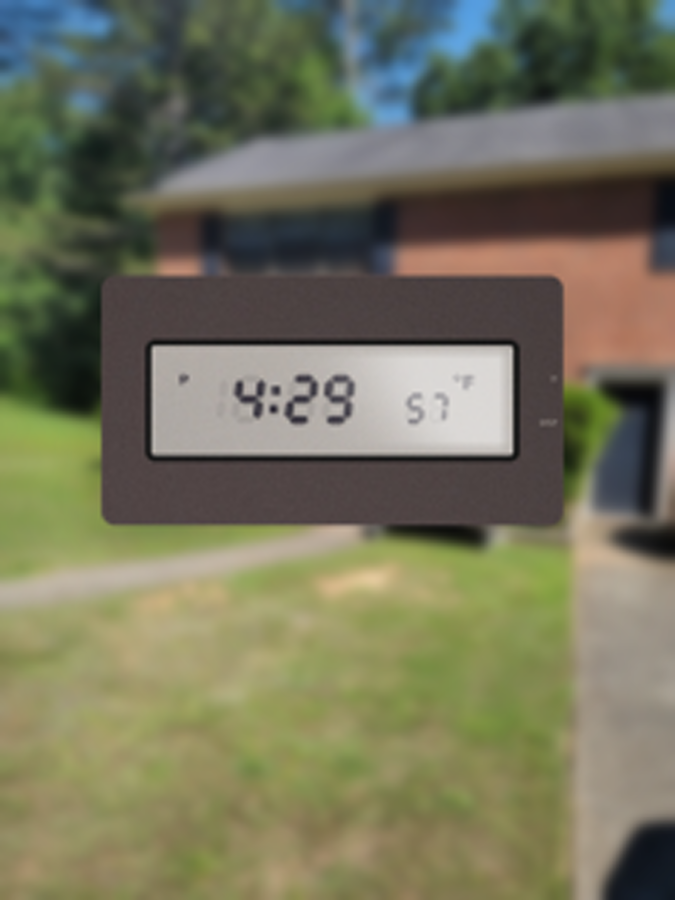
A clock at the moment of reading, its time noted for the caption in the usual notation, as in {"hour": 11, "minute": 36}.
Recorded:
{"hour": 4, "minute": 29}
